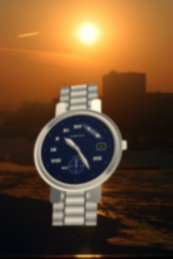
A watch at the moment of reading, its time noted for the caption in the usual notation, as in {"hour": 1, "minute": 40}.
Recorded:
{"hour": 10, "minute": 25}
